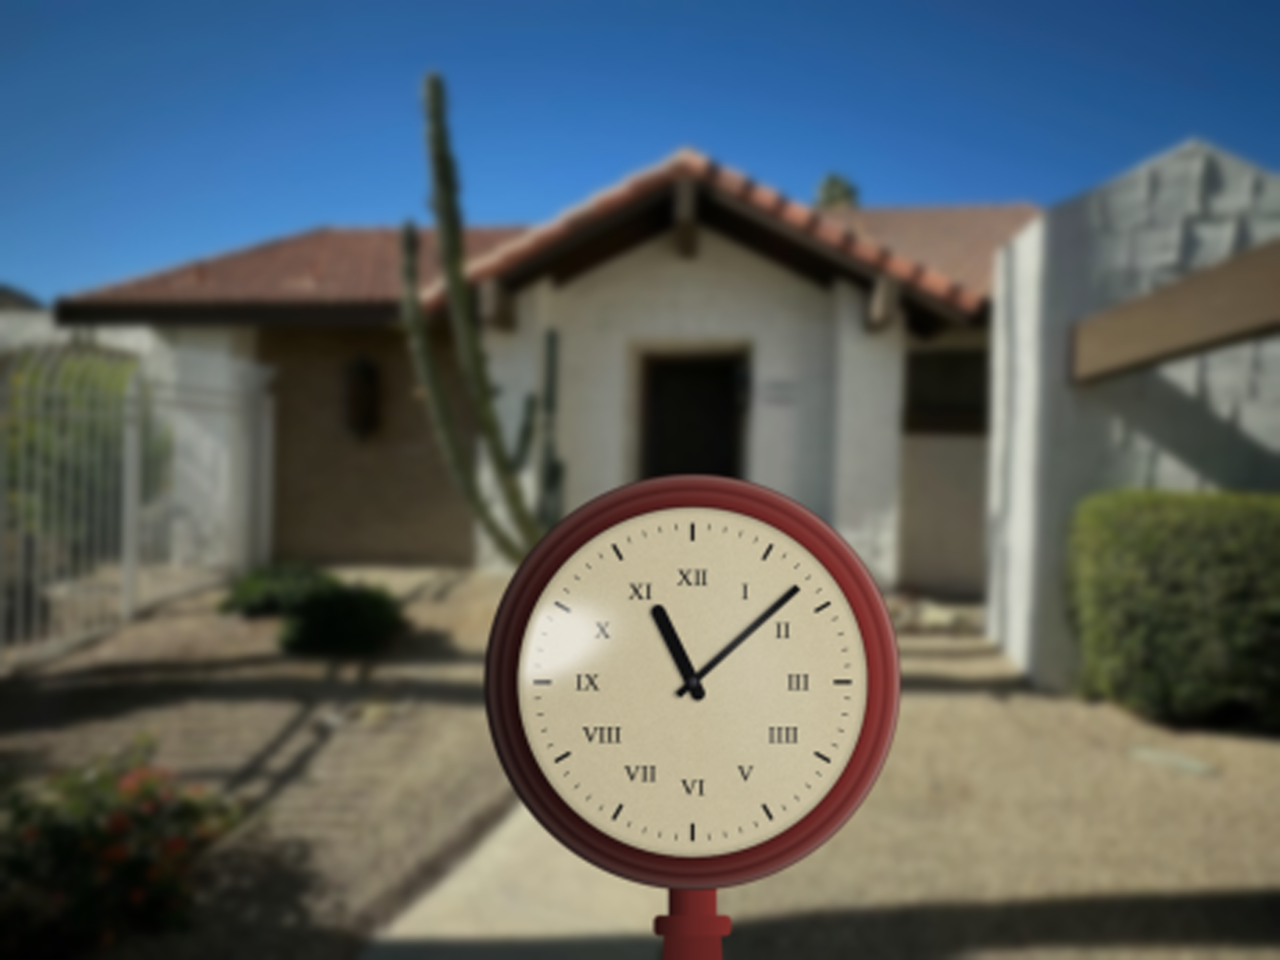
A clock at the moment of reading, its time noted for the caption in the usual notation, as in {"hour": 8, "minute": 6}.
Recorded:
{"hour": 11, "minute": 8}
